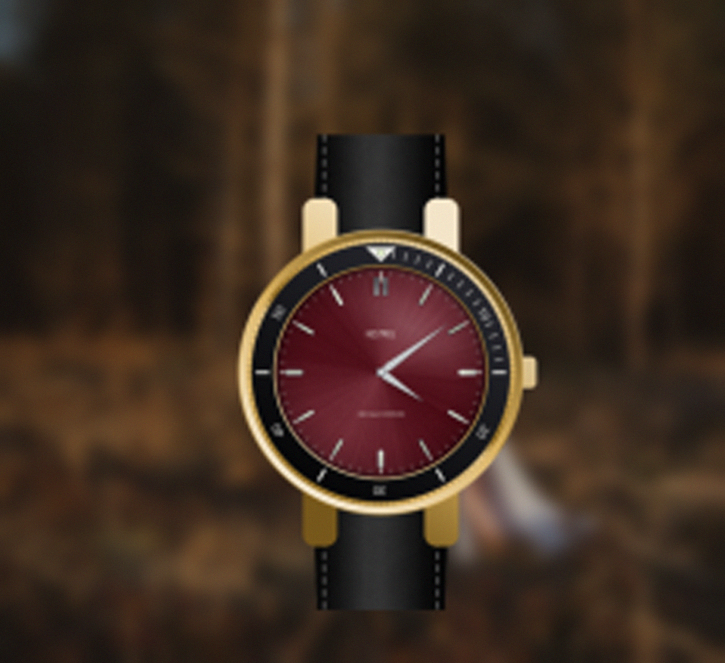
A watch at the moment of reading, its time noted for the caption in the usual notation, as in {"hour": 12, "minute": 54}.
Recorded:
{"hour": 4, "minute": 9}
